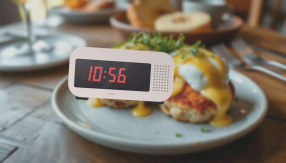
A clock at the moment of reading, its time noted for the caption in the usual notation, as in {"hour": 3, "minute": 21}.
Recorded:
{"hour": 10, "minute": 56}
